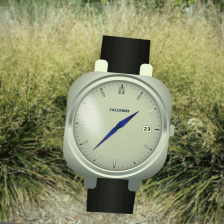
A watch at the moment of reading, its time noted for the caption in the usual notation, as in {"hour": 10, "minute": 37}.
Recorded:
{"hour": 1, "minute": 37}
